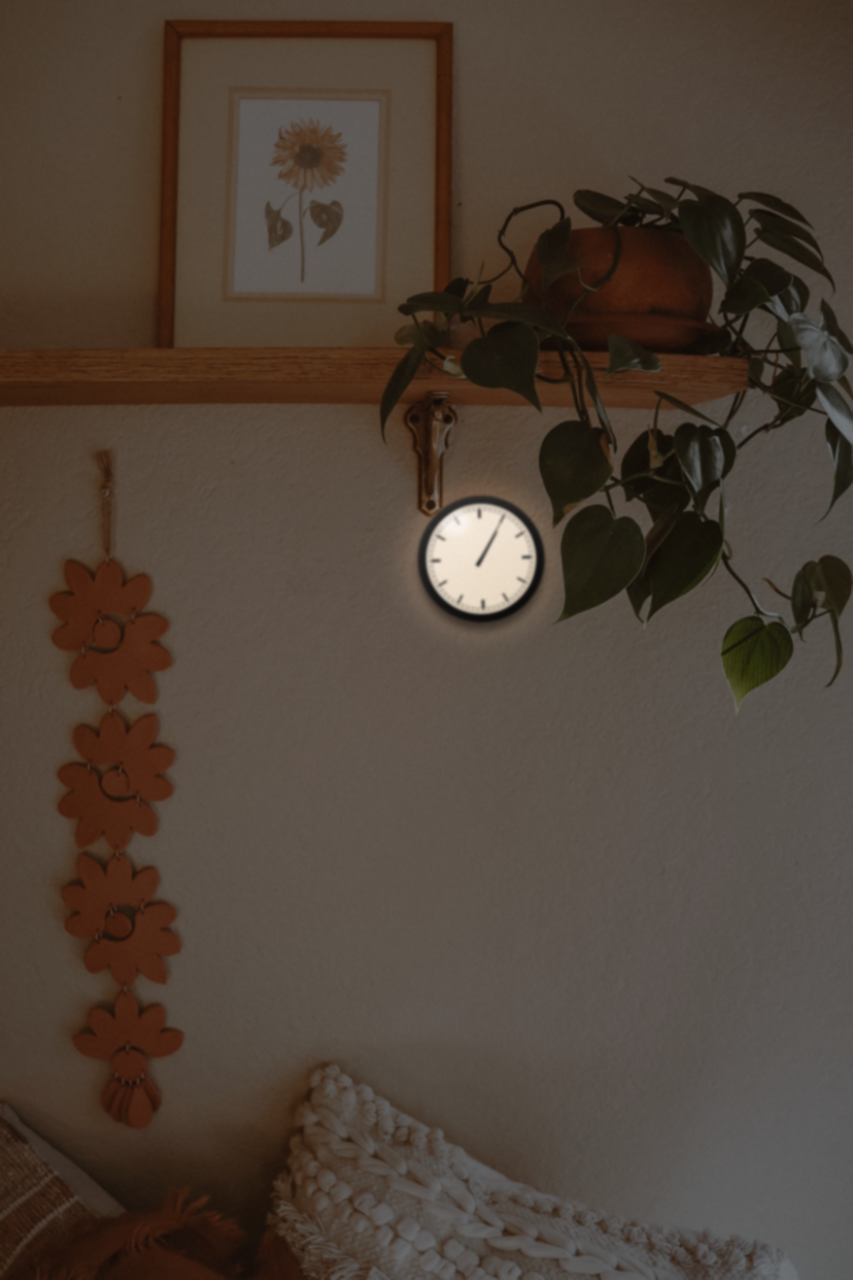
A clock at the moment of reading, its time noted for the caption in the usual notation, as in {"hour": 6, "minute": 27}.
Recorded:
{"hour": 1, "minute": 5}
